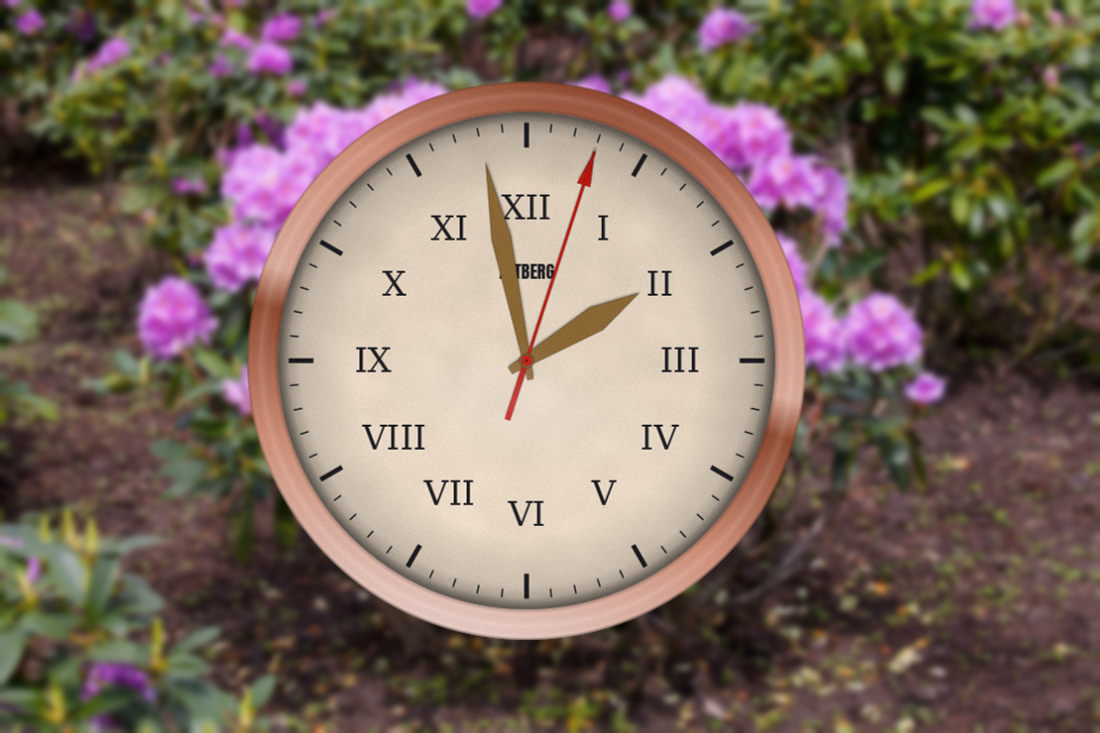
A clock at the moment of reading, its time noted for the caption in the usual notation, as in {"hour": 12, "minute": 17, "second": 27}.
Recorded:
{"hour": 1, "minute": 58, "second": 3}
